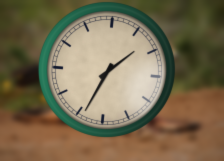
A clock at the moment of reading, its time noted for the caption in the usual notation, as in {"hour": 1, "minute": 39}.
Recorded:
{"hour": 1, "minute": 34}
